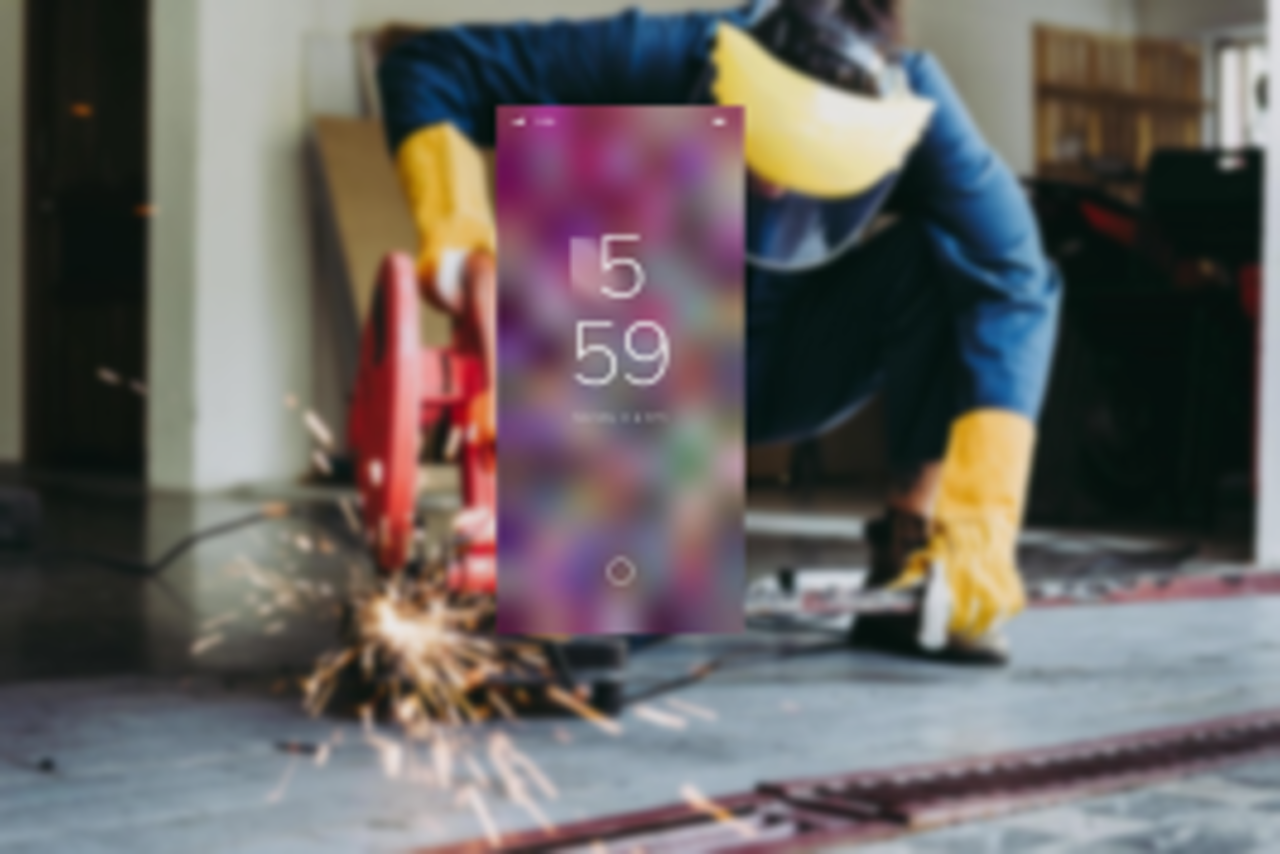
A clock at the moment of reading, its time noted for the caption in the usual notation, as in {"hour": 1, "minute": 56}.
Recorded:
{"hour": 5, "minute": 59}
